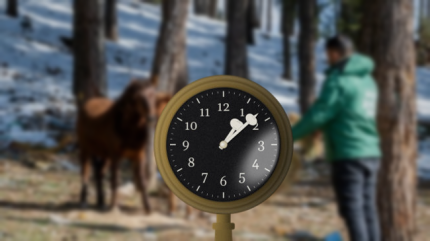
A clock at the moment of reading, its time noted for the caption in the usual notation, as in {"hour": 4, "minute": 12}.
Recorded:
{"hour": 1, "minute": 8}
